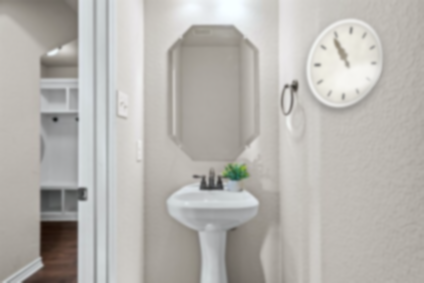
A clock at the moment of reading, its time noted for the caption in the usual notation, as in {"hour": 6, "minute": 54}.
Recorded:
{"hour": 10, "minute": 54}
